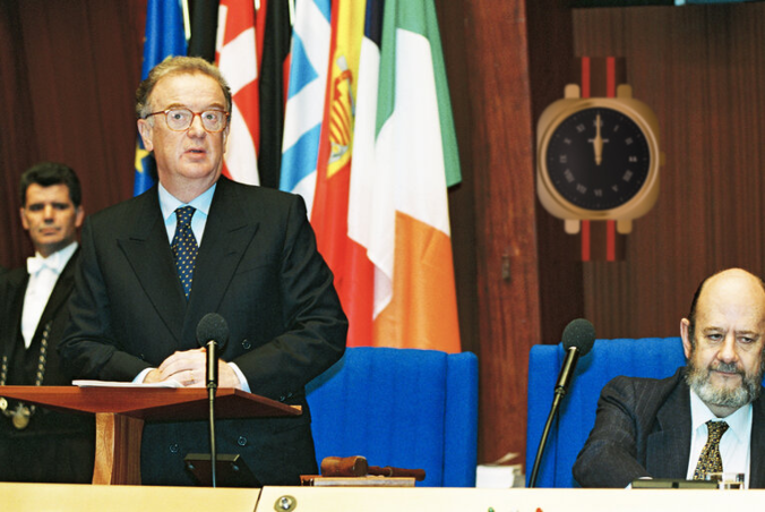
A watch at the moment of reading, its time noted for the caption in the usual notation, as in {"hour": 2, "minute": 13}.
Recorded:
{"hour": 12, "minute": 0}
